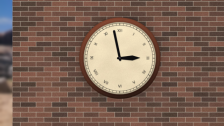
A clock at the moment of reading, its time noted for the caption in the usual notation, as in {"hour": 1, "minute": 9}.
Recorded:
{"hour": 2, "minute": 58}
